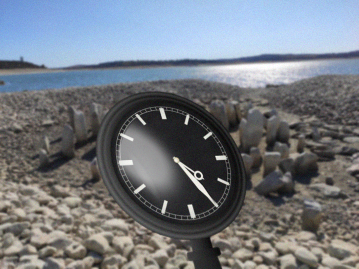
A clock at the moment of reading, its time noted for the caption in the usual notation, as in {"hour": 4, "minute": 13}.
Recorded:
{"hour": 4, "minute": 25}
